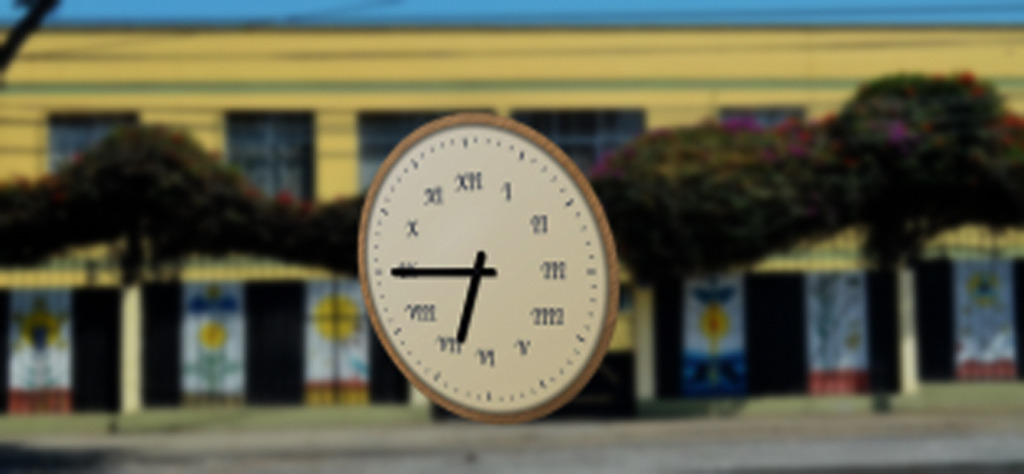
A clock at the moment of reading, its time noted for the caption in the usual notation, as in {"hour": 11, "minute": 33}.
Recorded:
{"hour": 6, "minute": 45}
